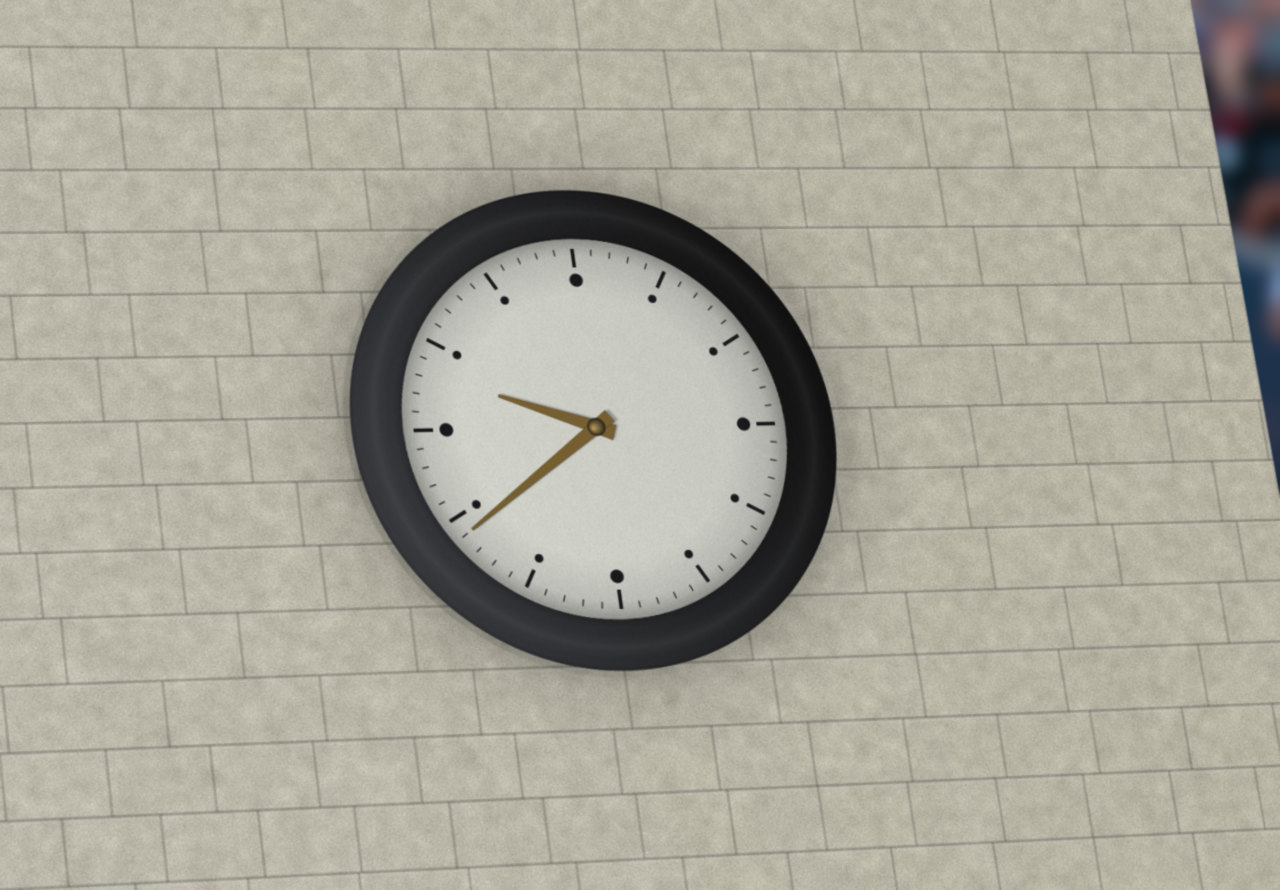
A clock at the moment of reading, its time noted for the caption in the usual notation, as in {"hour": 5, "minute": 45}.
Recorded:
{"hour": 9, "minute": 39}
